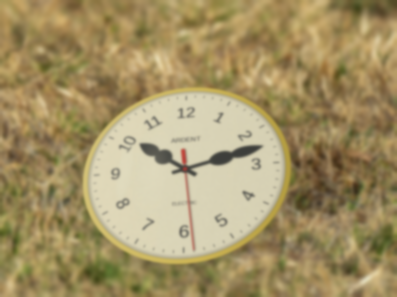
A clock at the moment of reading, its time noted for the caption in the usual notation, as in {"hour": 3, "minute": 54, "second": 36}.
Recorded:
{"hour": 10, "minute": 12, "second": 29}
